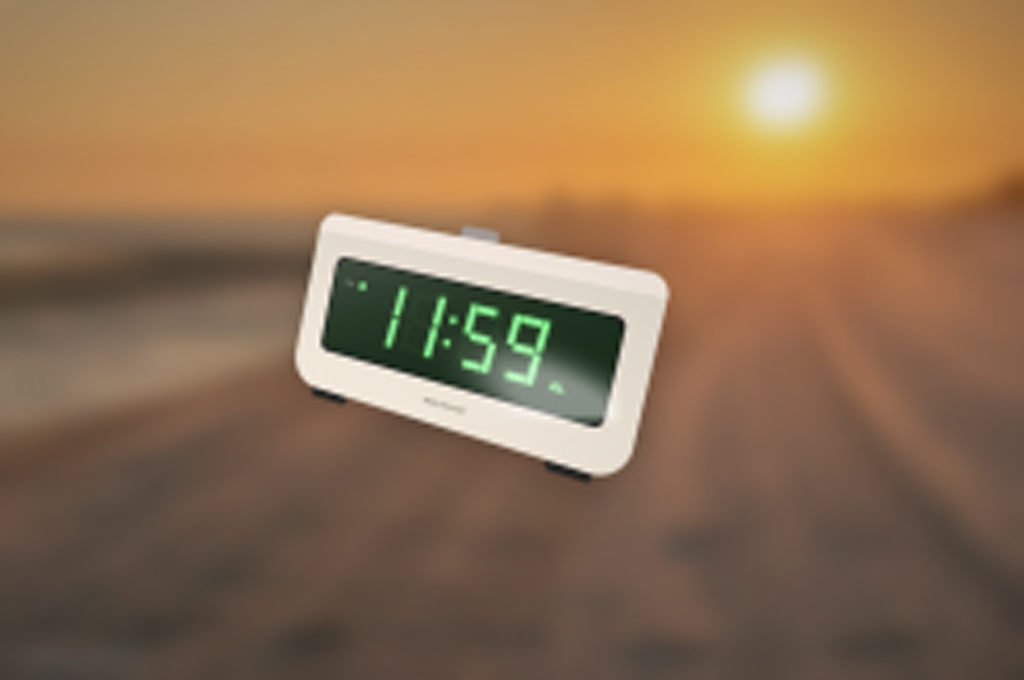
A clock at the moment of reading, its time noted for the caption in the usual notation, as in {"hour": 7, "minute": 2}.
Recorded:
{"hour": 11, "minute": 59}
